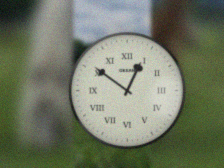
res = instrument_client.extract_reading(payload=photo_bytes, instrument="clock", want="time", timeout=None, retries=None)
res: 12:51
